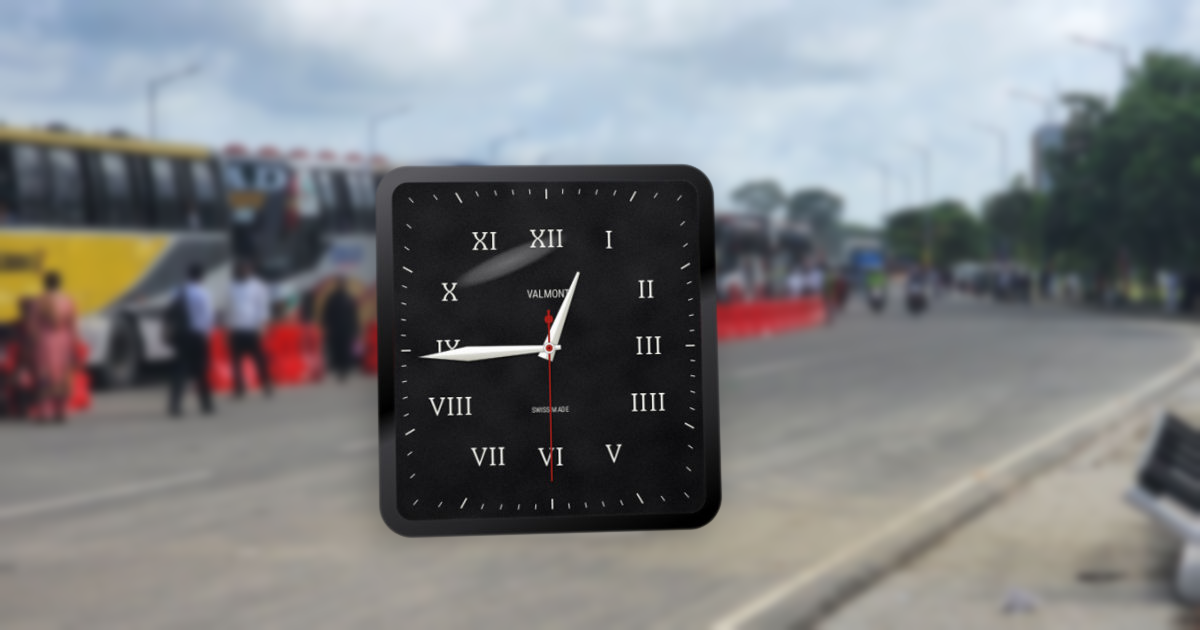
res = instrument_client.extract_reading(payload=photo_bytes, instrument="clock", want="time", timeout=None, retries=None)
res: 12:44:30
